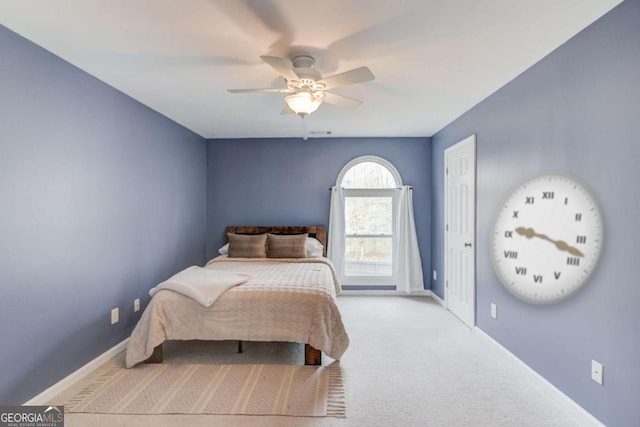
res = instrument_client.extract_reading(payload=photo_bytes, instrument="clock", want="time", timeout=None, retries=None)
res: 9:18
